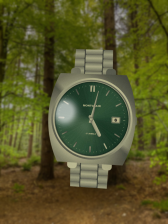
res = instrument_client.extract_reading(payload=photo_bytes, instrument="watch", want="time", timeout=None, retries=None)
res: 5:02
